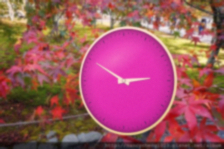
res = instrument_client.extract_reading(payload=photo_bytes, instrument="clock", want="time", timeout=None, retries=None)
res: 2:50
